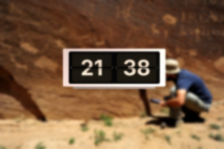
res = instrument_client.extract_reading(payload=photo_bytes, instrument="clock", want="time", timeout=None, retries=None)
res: 21:38
